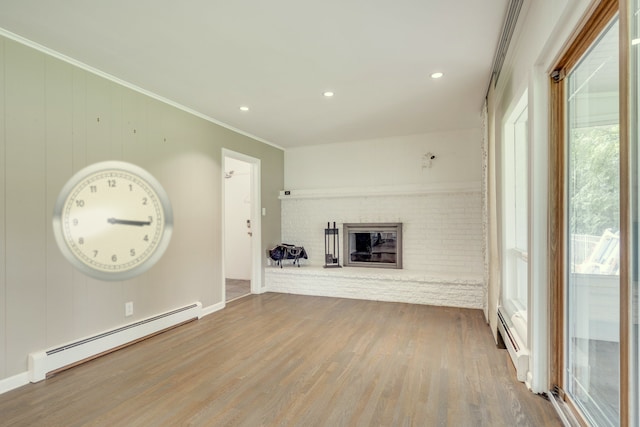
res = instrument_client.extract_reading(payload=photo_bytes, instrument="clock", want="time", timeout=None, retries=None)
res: 3:16
